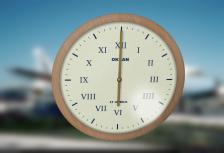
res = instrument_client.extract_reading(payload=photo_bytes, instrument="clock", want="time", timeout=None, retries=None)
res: 6:00
